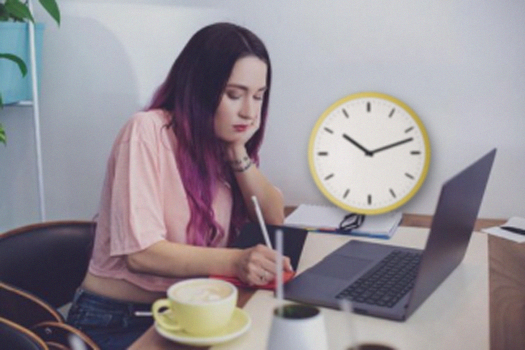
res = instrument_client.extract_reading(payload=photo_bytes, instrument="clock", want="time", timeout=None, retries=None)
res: 10:12
